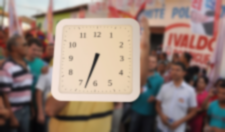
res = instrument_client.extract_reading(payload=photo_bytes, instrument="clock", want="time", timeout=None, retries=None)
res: 6:33
